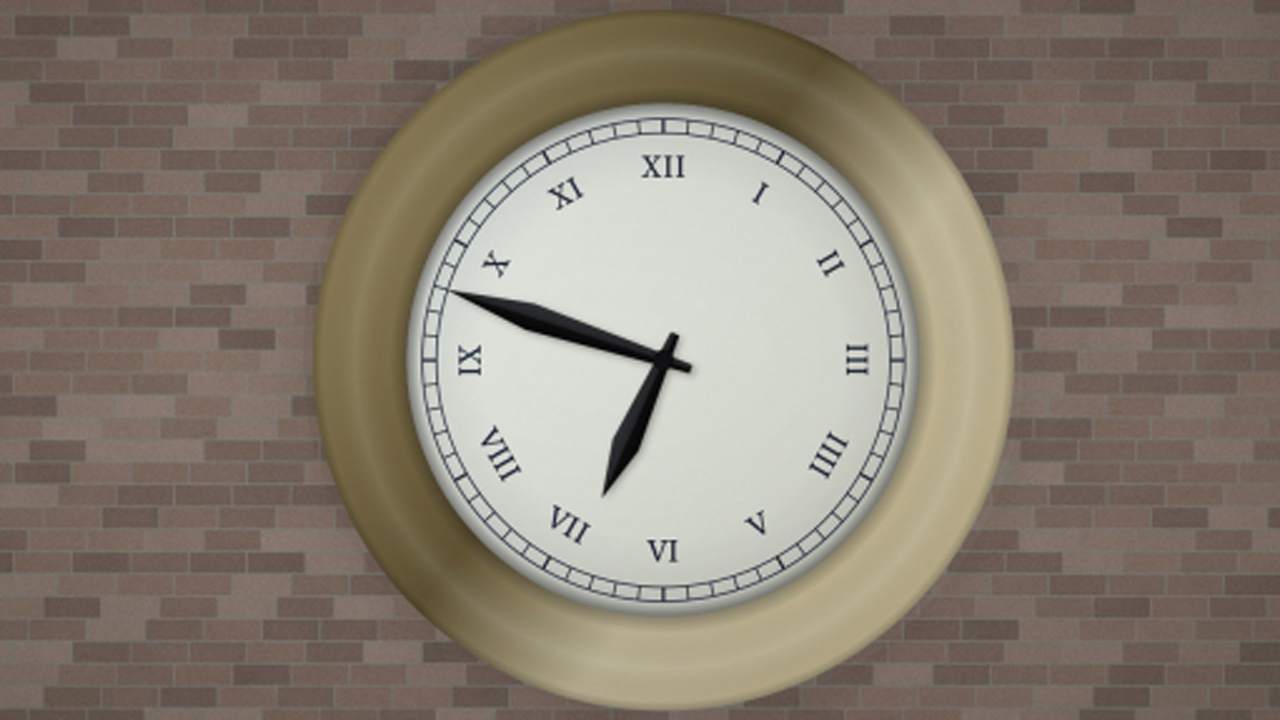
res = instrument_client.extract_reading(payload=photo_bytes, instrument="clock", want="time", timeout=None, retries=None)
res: 6:48
